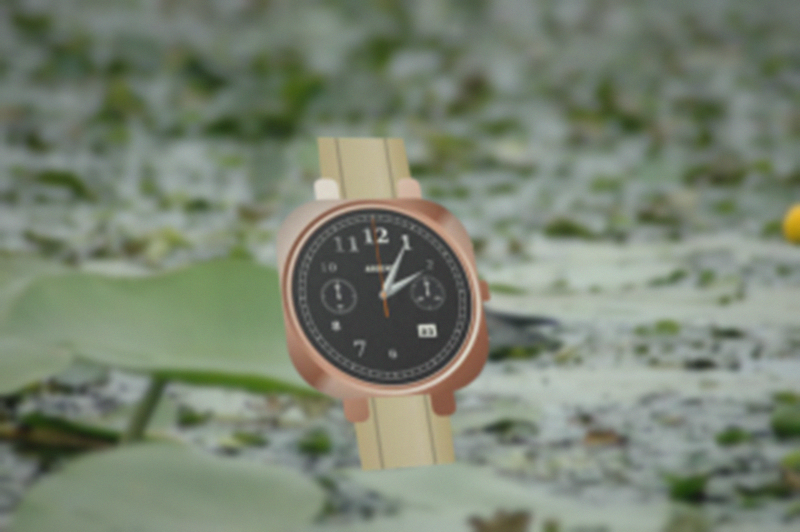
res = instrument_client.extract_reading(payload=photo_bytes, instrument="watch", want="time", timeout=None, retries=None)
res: 2:05
